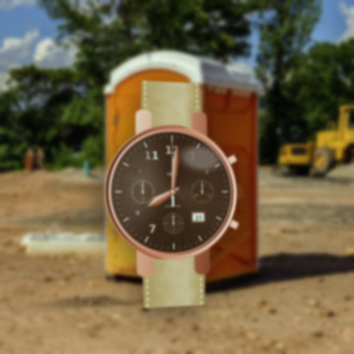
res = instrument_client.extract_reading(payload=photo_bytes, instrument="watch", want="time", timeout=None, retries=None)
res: 8:01
